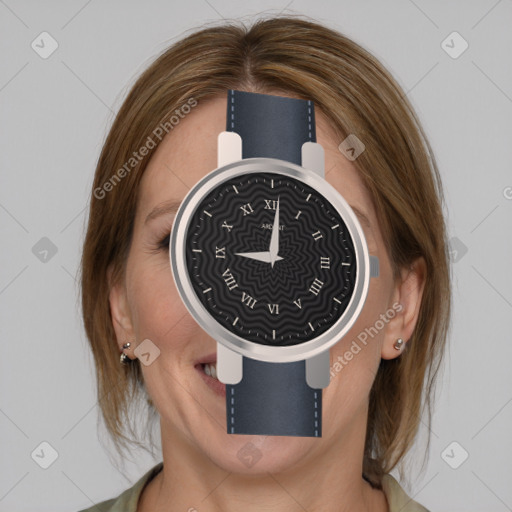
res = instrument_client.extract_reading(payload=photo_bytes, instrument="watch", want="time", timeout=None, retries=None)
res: 9:01
